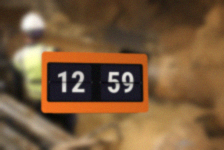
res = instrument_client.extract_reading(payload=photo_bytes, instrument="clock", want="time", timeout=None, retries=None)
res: 12:59
